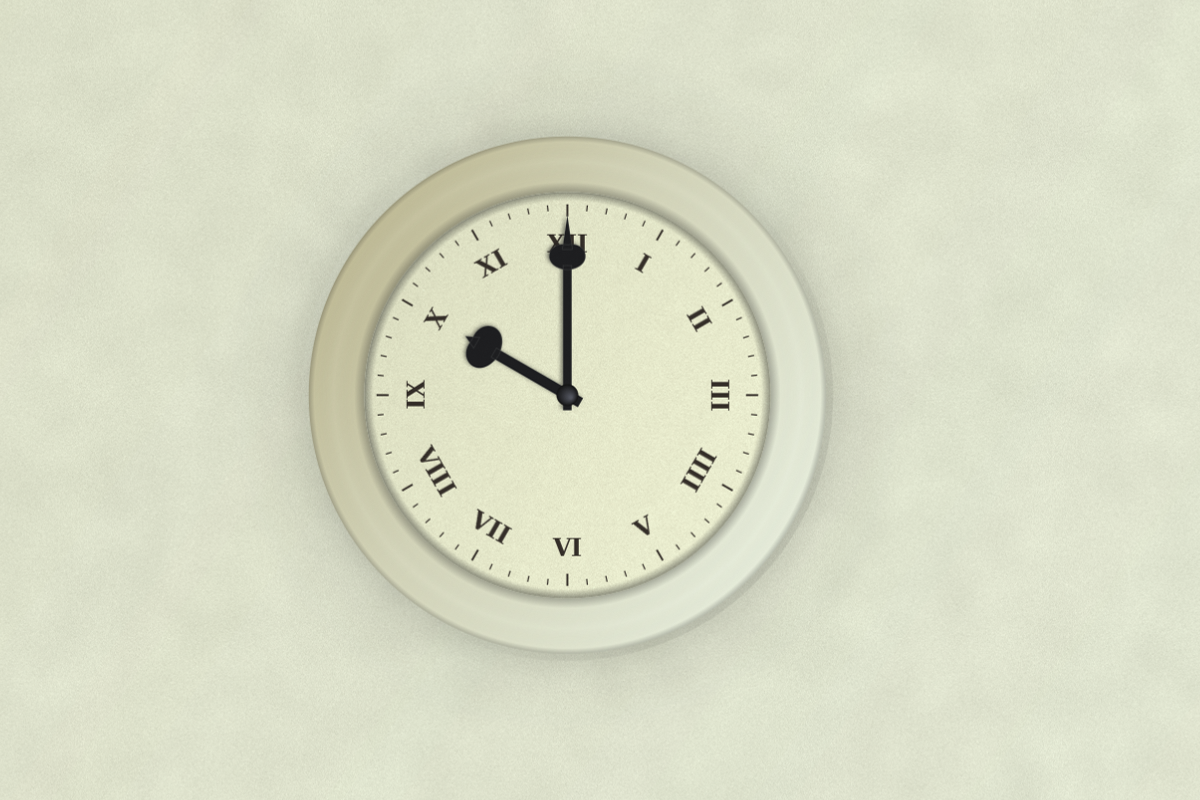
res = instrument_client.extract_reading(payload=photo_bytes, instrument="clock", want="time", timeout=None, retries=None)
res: 10:00
